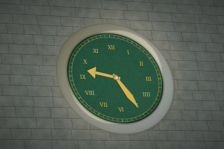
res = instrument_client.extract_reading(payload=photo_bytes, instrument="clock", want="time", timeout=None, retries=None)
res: 9:25
